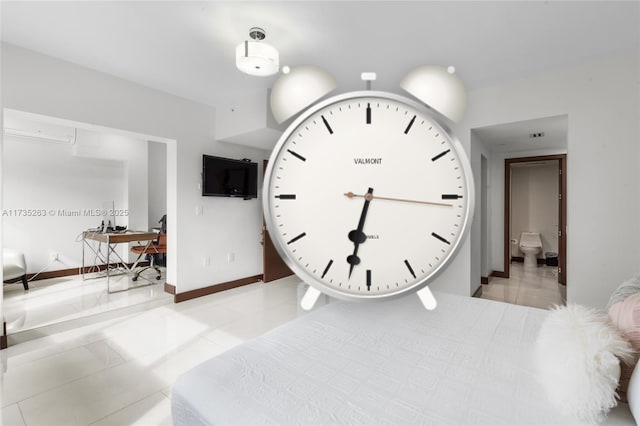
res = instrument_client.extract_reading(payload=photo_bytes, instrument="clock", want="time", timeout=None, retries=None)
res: 6:32:16
